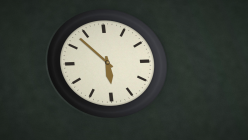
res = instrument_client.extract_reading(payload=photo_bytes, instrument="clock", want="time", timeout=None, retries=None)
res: 5:53
